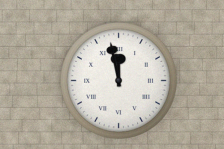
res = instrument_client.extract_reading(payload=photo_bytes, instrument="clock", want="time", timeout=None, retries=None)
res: 11:58
